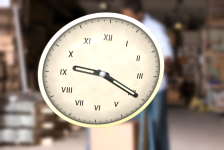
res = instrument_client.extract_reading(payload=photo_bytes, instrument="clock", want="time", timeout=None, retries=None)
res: 9:20
